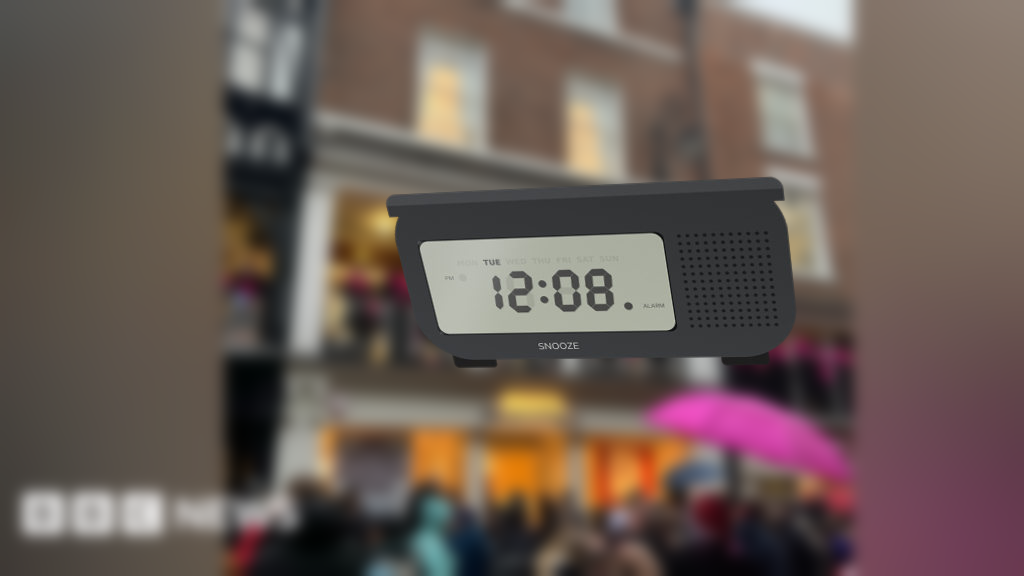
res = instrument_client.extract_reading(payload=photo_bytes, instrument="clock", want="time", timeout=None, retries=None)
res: 12:08
